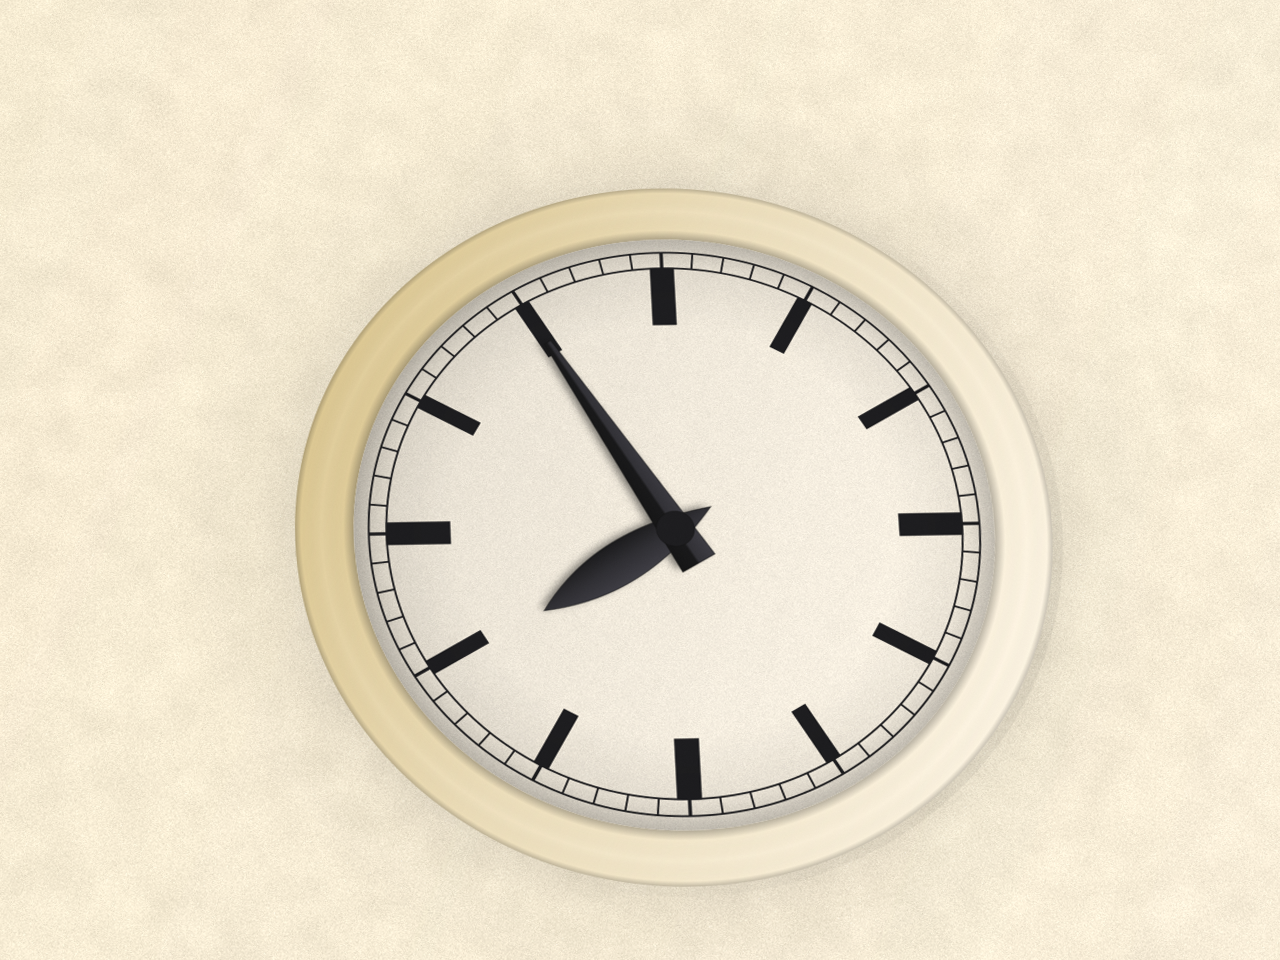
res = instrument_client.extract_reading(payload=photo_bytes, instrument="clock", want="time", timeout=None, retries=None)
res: 7:55
